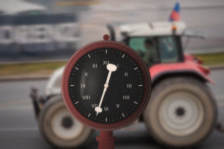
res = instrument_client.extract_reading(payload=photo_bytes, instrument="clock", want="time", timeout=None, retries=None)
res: 12:33
